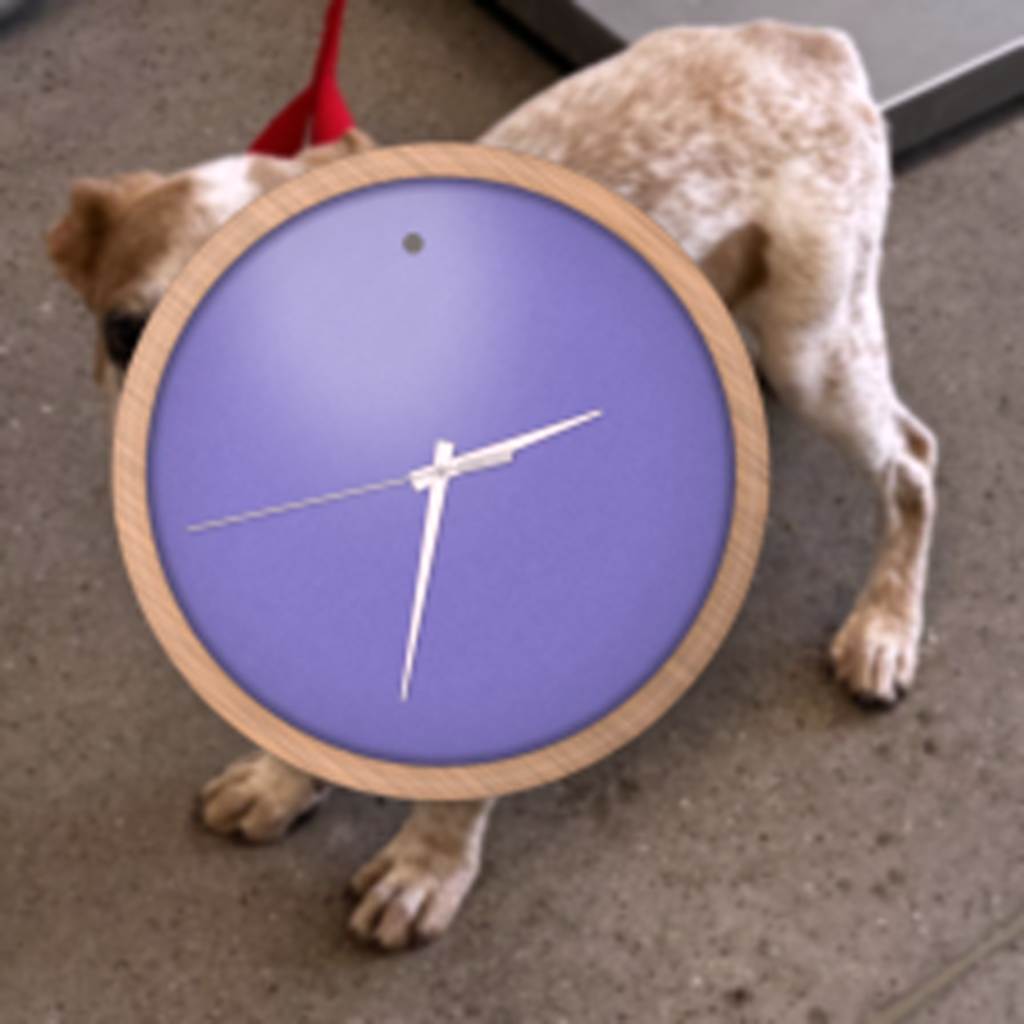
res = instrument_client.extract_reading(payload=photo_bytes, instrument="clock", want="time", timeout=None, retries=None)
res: 2:32:44
